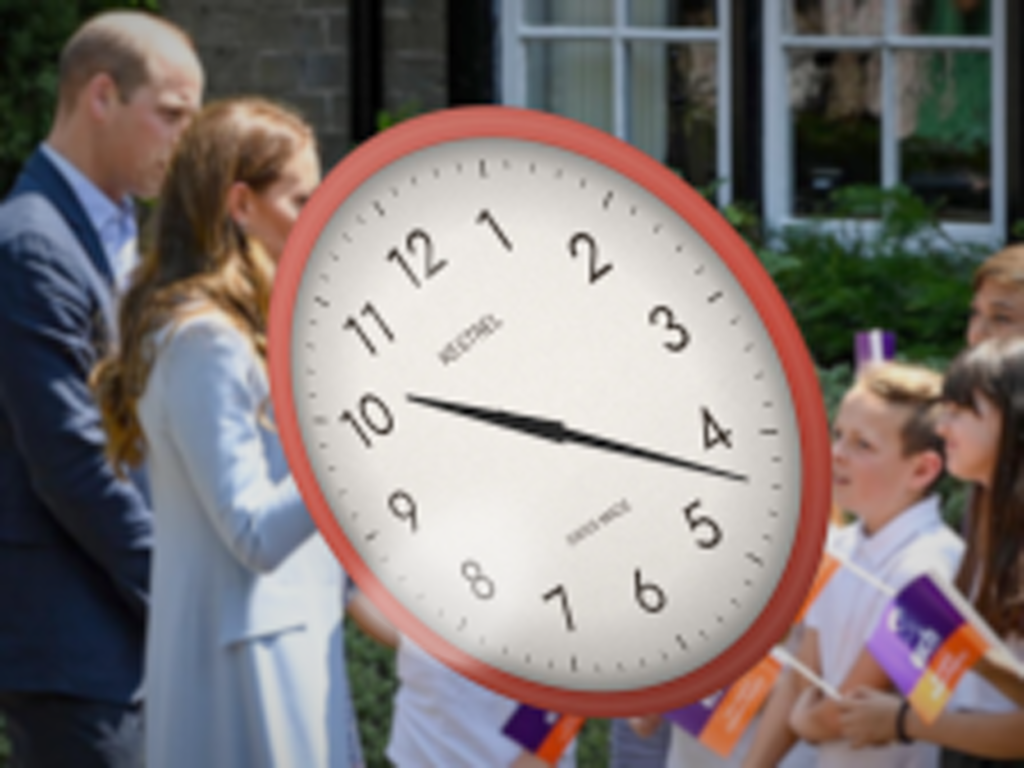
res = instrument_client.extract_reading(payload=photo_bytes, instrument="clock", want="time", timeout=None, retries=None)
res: 10:22
